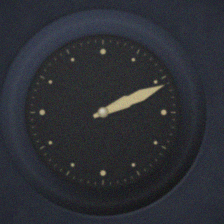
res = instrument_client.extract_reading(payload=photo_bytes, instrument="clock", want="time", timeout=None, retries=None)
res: 2:11
